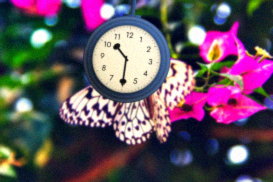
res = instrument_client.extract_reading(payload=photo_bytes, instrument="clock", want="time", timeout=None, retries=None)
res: 10:30
